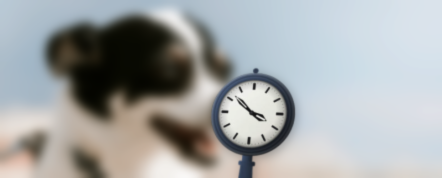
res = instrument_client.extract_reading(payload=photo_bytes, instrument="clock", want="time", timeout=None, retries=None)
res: 3:52
